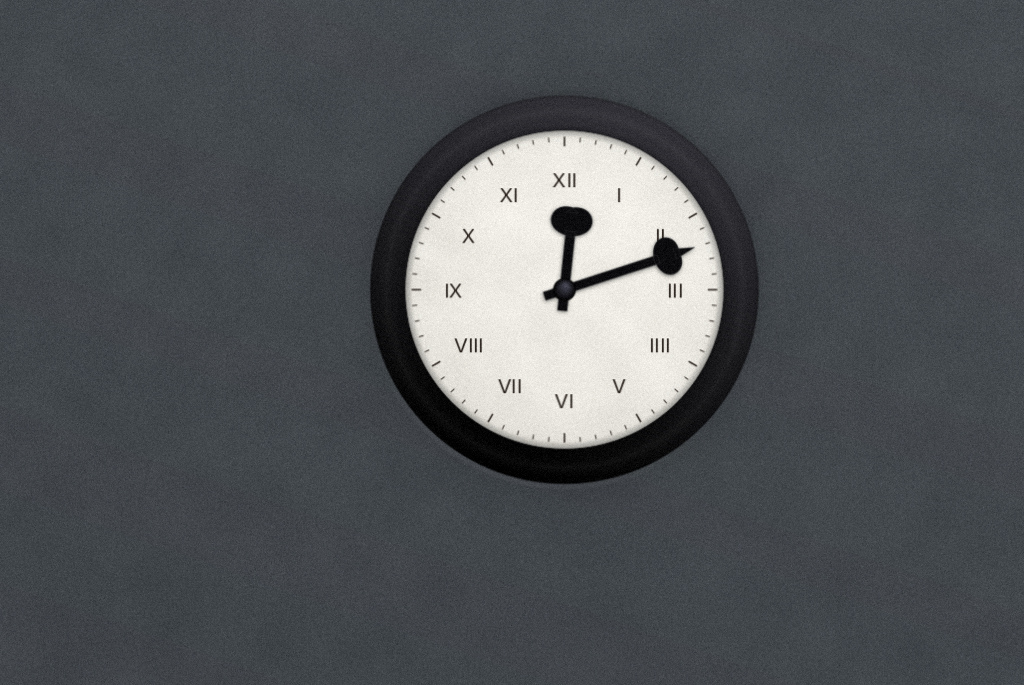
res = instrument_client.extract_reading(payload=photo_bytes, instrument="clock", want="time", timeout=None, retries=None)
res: 12:12
